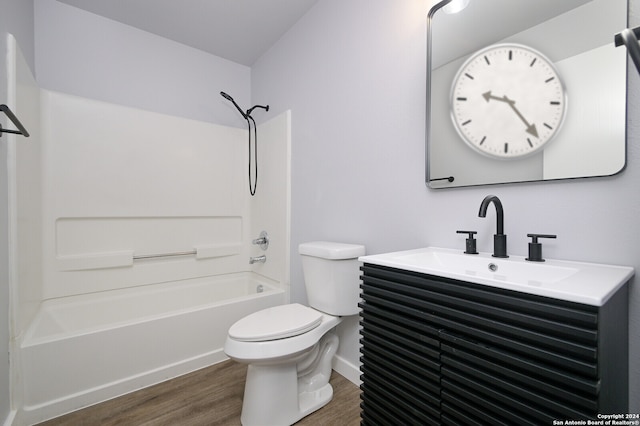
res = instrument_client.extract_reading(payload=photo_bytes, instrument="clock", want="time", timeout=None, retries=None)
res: 9:23
